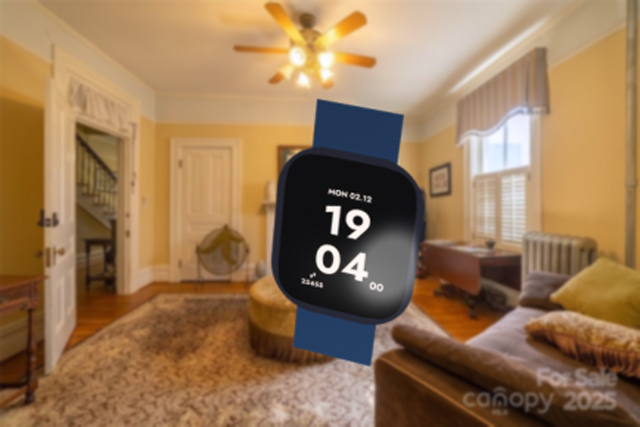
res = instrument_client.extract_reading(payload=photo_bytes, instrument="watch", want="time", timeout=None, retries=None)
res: 19:04:00
